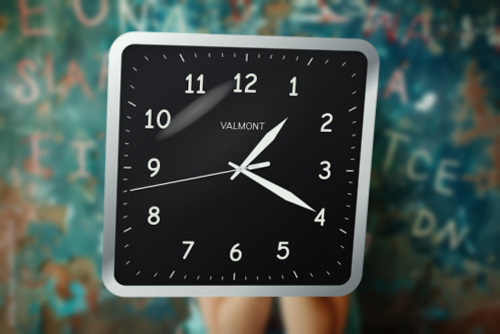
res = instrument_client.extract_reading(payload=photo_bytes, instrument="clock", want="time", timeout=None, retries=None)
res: 1:19:43
